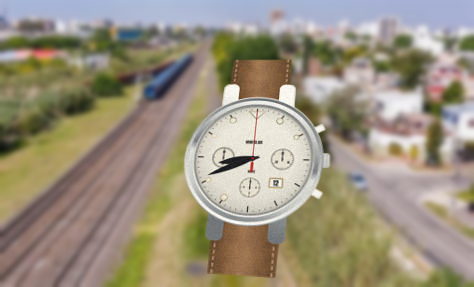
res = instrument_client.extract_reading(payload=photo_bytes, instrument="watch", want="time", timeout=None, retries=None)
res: 8:41
